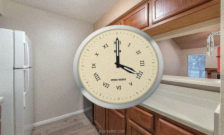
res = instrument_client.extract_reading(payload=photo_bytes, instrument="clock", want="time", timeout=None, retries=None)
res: 4:00
